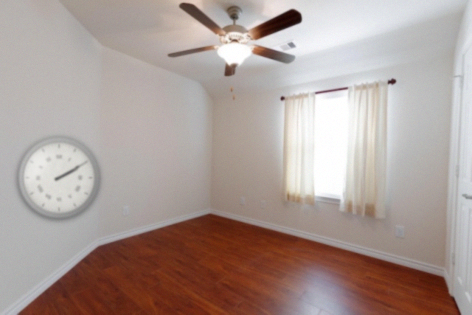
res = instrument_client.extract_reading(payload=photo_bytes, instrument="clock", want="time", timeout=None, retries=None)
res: 2:10
